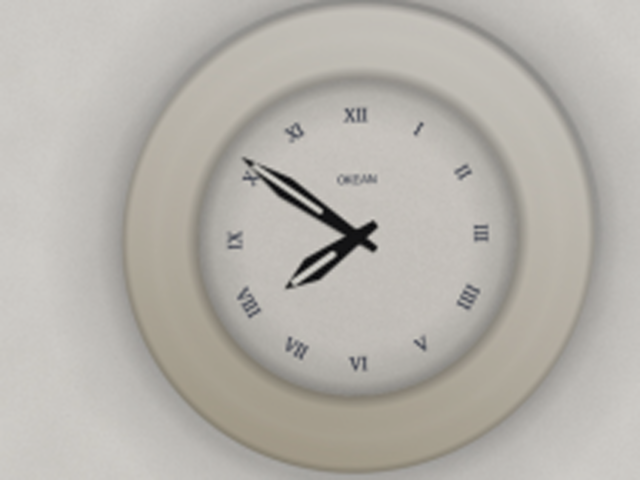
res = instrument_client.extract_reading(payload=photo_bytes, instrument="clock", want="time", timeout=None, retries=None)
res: 7:51
